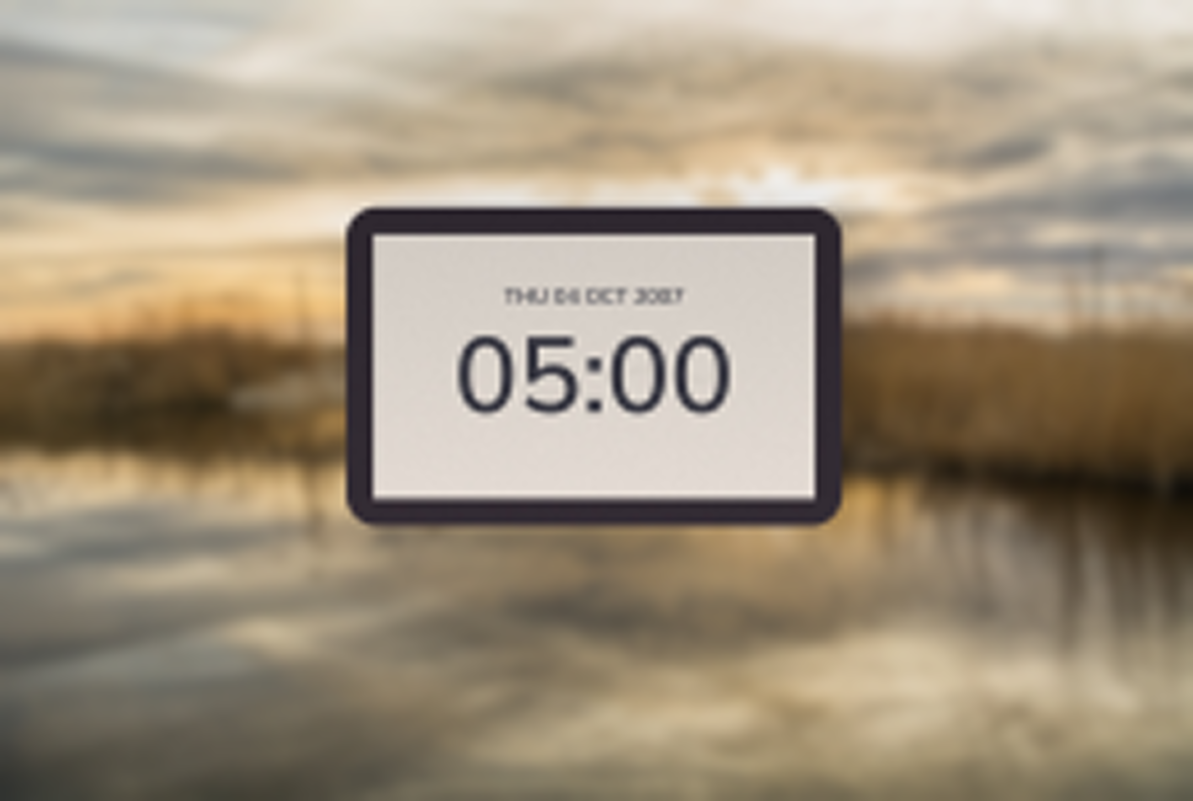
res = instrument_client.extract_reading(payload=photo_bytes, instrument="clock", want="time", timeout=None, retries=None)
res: 5:00
